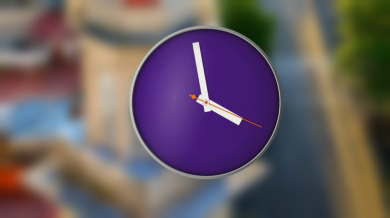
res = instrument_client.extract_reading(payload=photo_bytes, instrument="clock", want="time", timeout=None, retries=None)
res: 3:58:19
